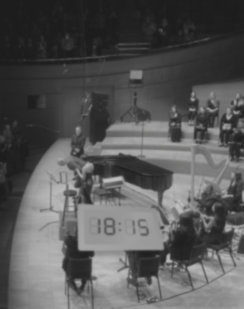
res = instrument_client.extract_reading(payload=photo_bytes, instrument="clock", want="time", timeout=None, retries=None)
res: 18:15
